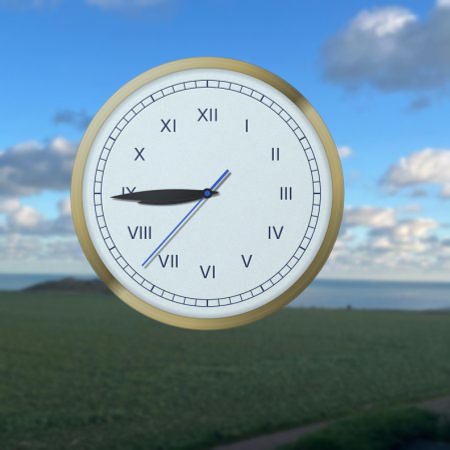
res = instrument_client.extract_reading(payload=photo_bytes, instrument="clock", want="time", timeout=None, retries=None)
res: 8:44:37
